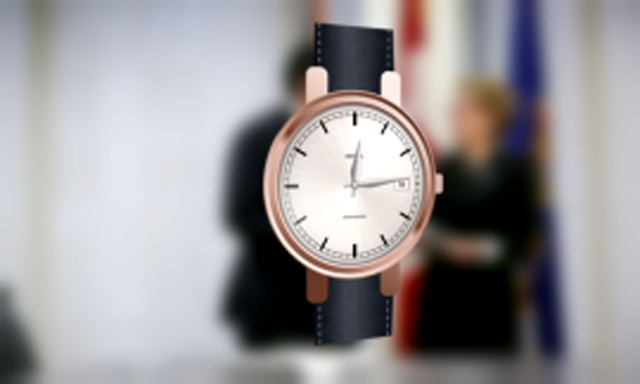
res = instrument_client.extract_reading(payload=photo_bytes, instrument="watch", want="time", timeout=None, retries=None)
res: 12:14
